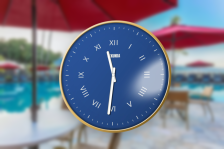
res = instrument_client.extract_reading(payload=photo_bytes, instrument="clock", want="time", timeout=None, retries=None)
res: 11:31
